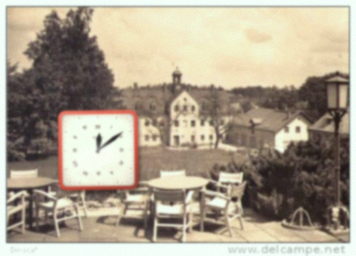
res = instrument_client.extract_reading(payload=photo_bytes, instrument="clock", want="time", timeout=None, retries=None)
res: 12:09
